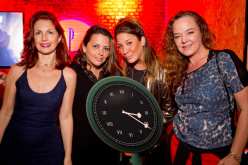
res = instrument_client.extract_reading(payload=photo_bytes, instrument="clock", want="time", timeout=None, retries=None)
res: 3:21
